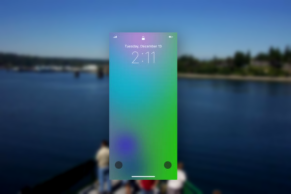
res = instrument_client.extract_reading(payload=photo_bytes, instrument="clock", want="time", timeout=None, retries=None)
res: 2:11
